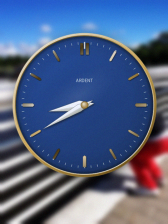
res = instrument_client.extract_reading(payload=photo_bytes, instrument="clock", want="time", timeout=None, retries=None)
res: 8:40
